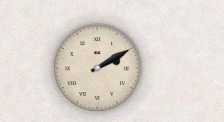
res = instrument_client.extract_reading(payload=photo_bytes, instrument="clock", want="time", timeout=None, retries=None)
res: 2:10
